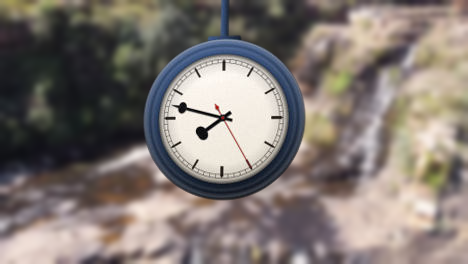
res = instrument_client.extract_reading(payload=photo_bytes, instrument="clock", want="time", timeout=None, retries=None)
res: 7:47:25
